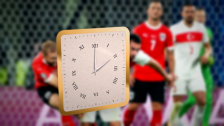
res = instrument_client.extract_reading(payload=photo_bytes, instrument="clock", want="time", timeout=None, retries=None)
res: 2:00
